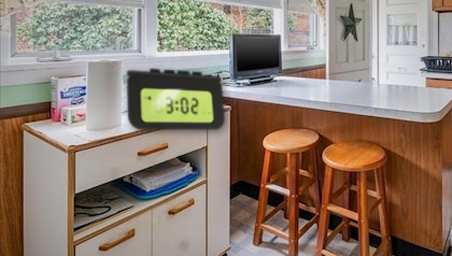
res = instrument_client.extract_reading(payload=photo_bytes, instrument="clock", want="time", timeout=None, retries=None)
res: 3:02
